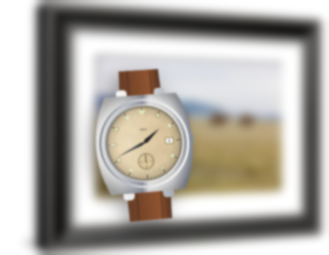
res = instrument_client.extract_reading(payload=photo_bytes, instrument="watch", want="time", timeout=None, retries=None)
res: 1:41
